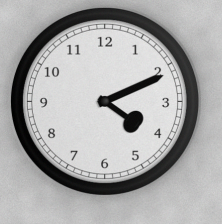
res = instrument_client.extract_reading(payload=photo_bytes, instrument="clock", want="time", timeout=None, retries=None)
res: 4:11
